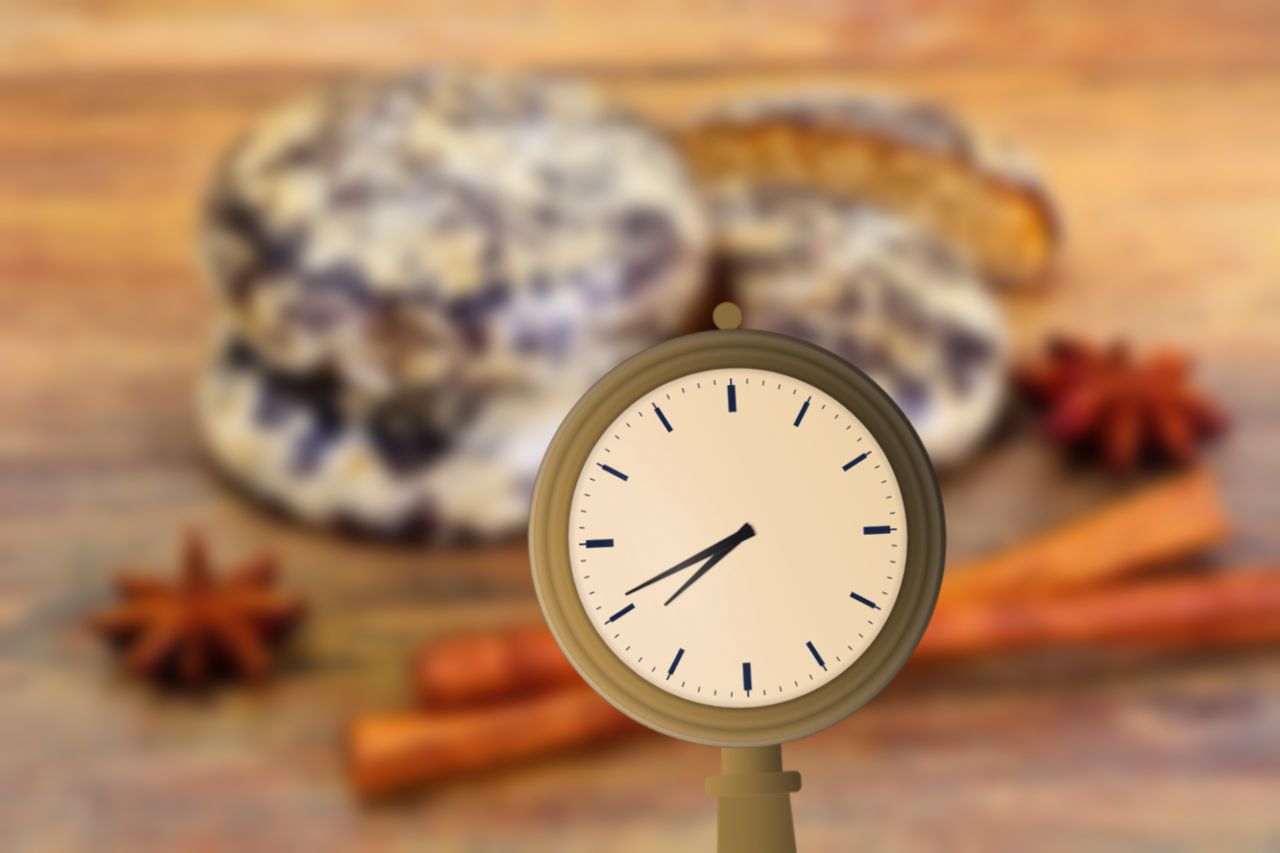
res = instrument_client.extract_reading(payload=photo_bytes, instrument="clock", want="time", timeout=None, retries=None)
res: 7:41
